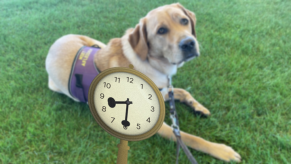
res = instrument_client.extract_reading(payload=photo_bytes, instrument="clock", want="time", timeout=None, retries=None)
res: 8:30
